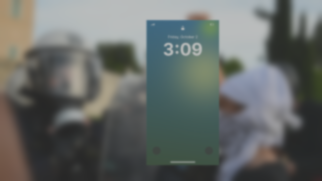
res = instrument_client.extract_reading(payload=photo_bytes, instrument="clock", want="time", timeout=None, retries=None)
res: 3:09
